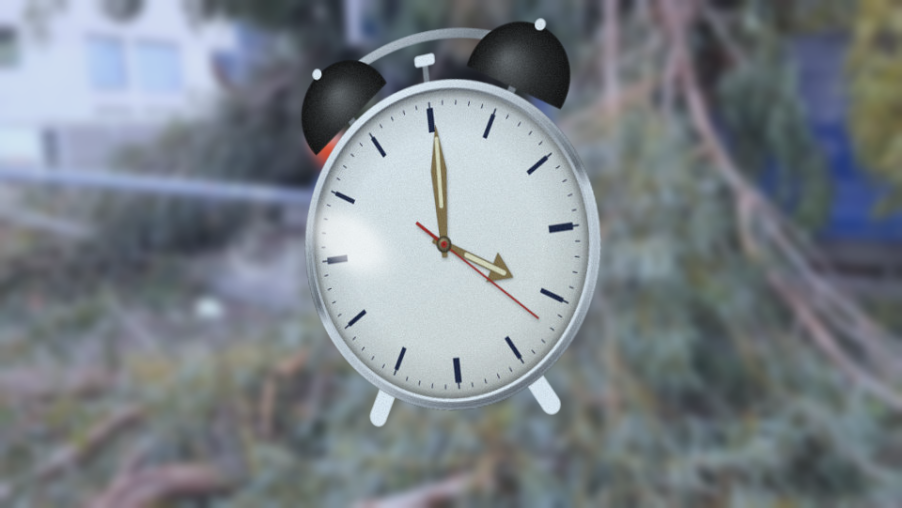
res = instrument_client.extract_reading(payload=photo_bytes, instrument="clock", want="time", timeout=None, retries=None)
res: 4:00:22
